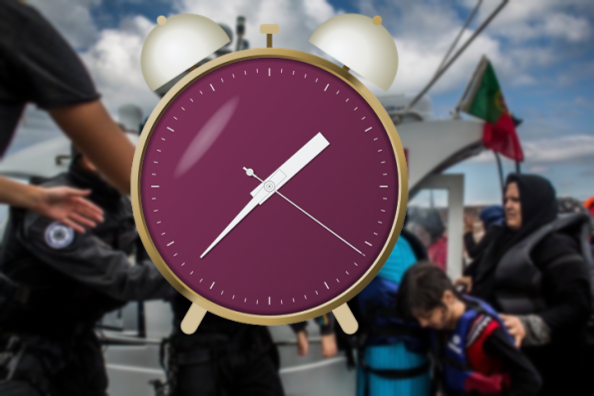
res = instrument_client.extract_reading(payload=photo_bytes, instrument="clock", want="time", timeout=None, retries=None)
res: 1:37:21
